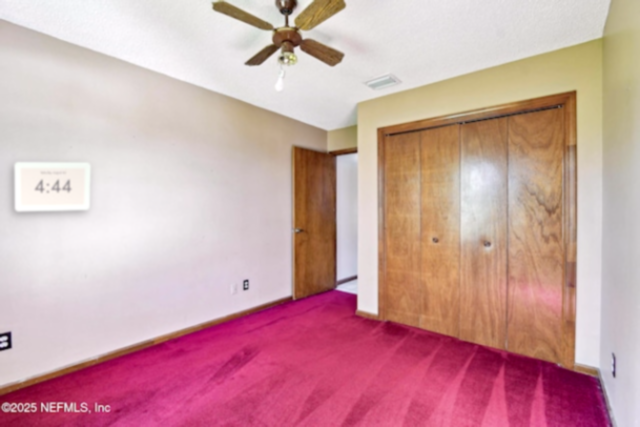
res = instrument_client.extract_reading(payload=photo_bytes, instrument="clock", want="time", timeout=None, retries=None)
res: 4:44
